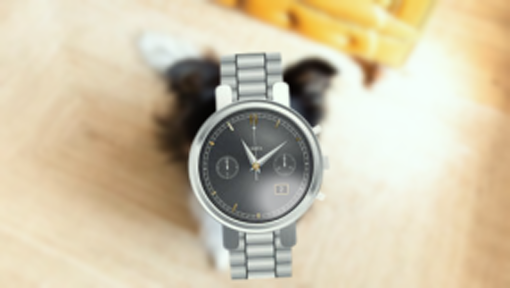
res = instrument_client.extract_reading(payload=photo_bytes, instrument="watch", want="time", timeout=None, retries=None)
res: 11:09
